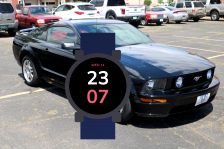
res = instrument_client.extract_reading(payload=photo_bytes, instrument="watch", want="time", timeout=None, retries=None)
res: 23:07
